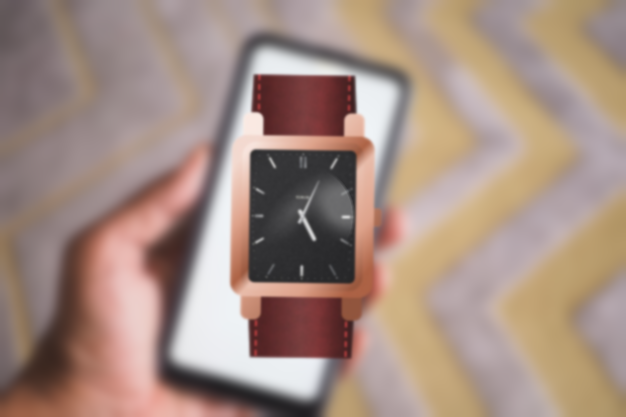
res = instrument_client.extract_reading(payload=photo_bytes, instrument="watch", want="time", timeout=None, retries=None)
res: 5:04
